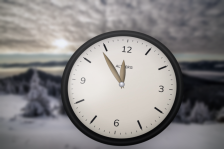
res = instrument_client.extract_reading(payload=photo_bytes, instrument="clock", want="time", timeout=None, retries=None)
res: 11:54
